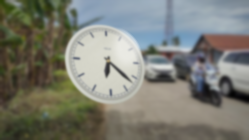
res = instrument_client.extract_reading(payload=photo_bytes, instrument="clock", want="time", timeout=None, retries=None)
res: 6:22
